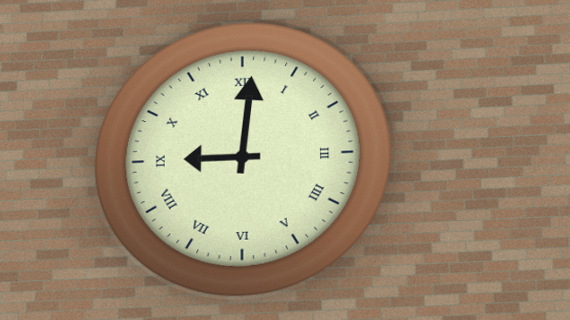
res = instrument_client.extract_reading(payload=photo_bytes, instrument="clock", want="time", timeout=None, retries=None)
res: 9:01
